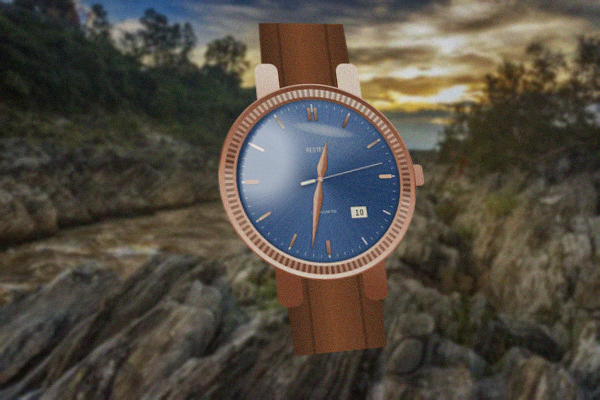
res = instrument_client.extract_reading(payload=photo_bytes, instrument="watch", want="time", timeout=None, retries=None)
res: 12:32:13
